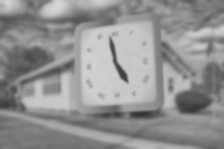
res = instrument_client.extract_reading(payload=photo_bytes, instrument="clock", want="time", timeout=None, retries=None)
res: 4:58
